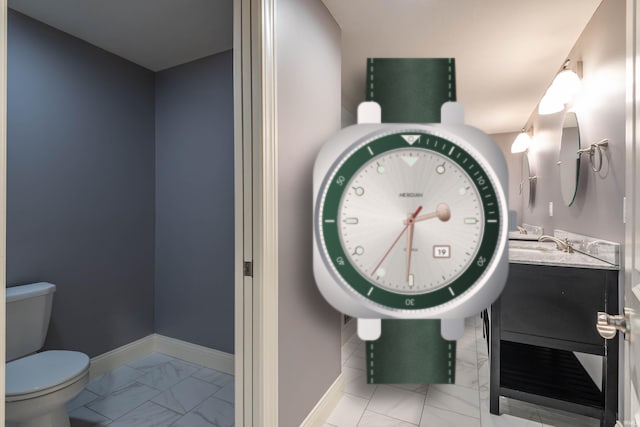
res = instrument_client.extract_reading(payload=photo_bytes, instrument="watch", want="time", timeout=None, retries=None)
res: 2:30:36
